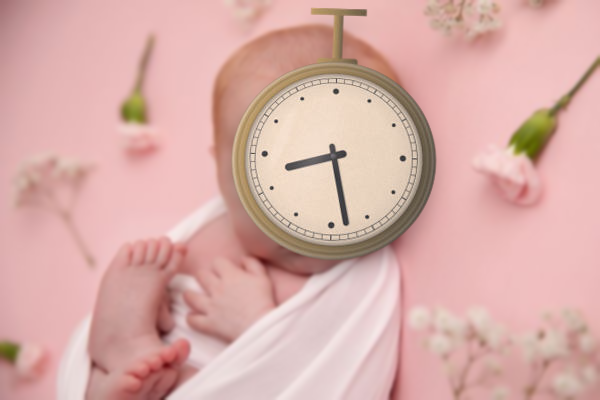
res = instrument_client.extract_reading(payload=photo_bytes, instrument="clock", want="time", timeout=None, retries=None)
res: 8:28
